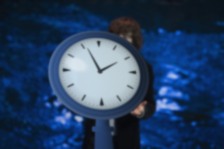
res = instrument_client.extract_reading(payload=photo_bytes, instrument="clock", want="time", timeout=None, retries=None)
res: 1:56
